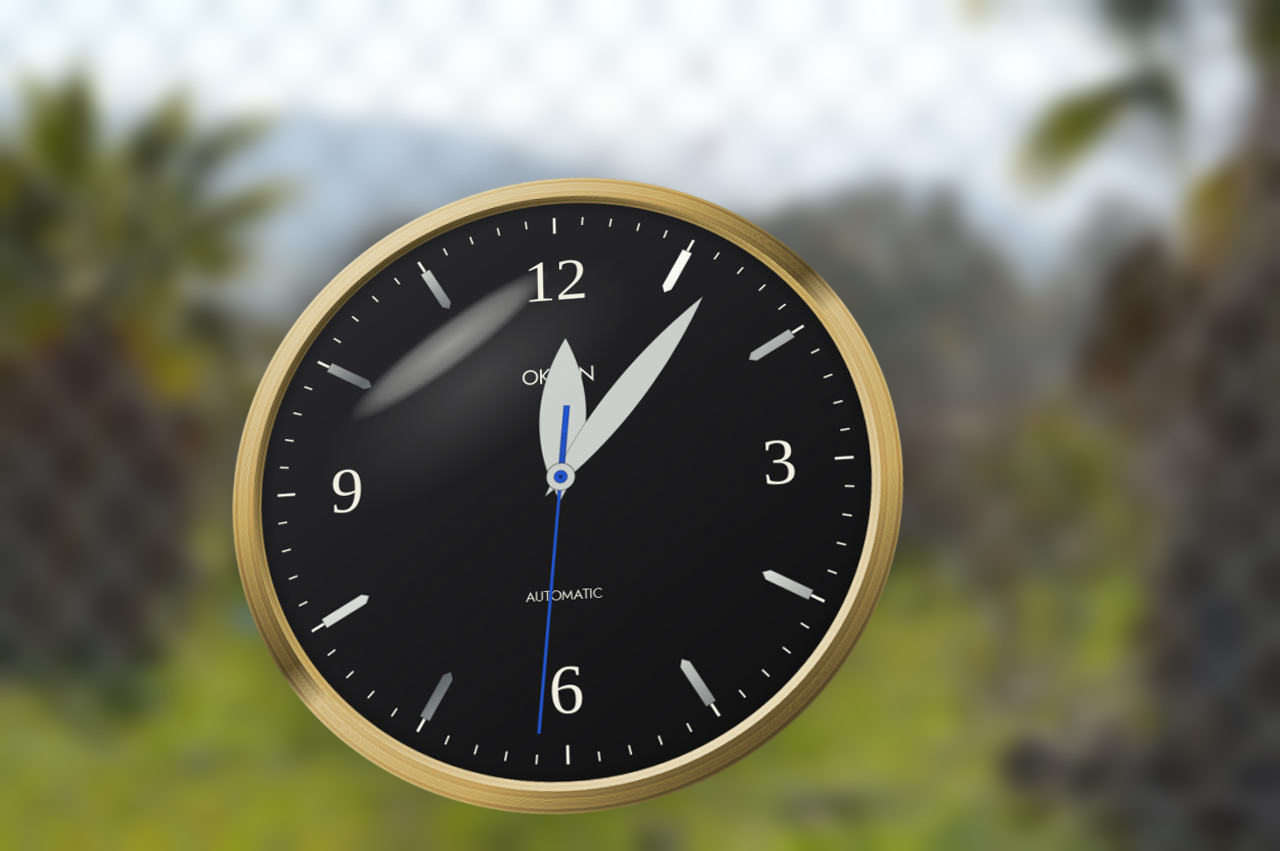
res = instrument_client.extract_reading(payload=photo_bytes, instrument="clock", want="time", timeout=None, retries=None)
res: 12:06:31
